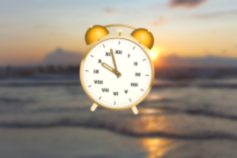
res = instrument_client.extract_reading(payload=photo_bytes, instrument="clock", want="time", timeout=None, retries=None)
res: 9:57
